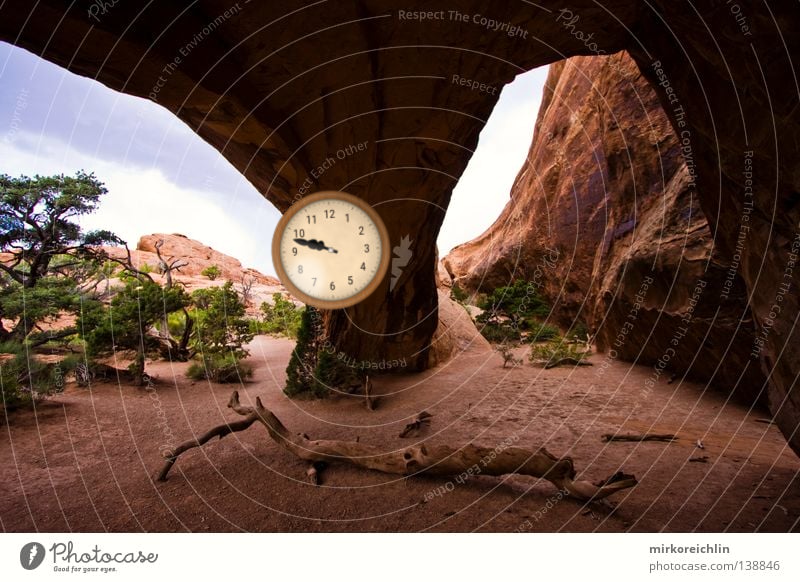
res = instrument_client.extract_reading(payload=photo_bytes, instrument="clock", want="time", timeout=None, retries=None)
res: 9:48
